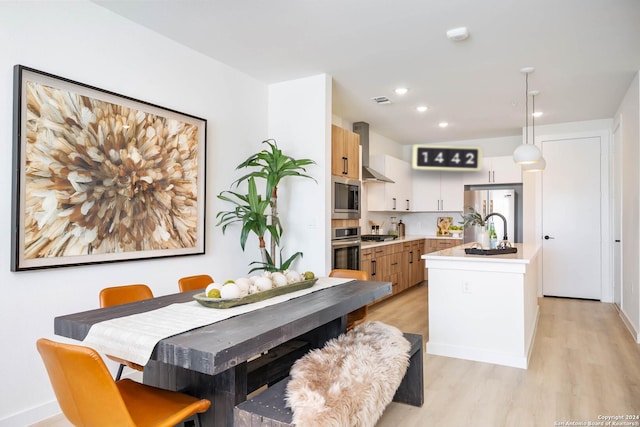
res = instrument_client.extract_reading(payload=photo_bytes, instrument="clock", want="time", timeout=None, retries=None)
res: 14:42
